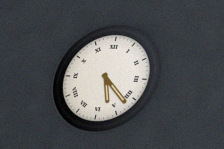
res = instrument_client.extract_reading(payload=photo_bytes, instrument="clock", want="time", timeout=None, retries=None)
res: 5:22
